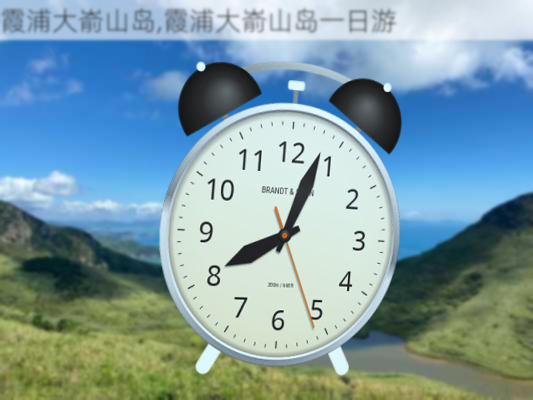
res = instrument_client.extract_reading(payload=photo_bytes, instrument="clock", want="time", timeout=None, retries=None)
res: 8:03:26
